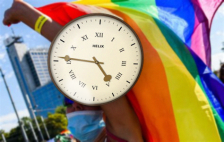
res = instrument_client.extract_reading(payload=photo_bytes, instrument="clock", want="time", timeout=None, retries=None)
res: 4:46
